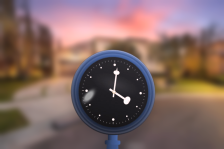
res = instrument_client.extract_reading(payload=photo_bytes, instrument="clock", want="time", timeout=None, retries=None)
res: 4:01
